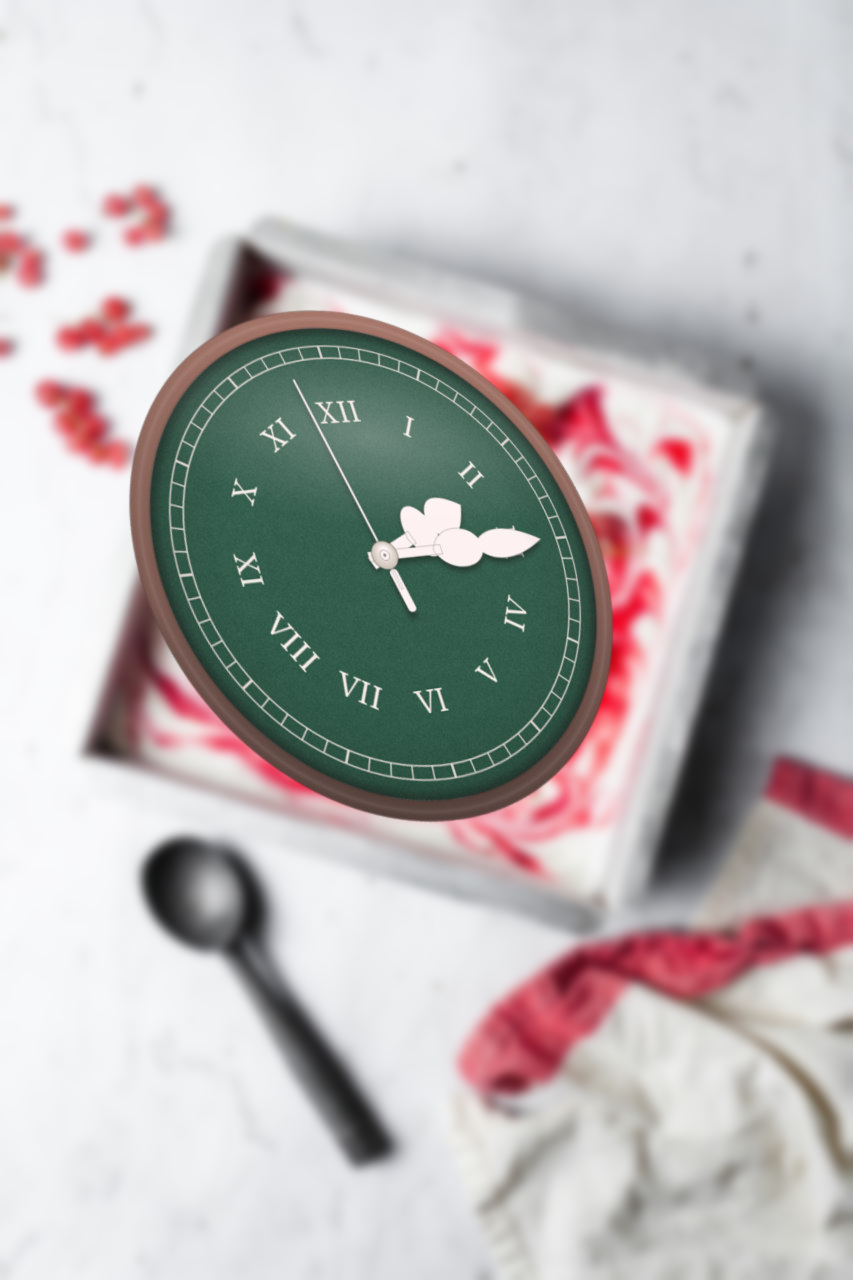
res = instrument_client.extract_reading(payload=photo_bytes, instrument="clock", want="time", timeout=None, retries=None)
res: 2:14:58
